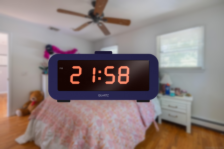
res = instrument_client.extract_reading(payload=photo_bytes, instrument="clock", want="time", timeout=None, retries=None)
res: 21:58
